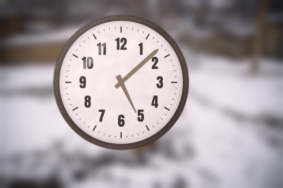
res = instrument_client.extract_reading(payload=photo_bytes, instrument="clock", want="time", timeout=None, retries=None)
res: 5:08
